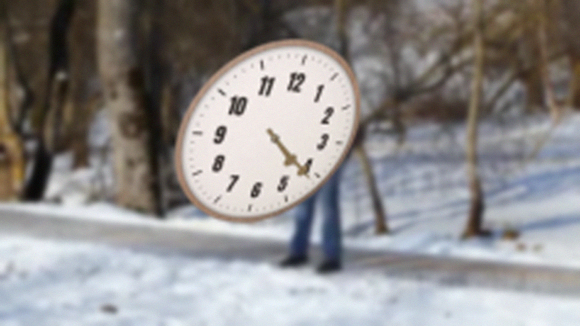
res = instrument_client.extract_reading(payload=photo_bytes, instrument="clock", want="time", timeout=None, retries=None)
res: 4:21
